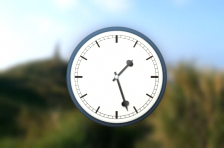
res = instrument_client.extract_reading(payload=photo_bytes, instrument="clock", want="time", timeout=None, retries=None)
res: 1:27
